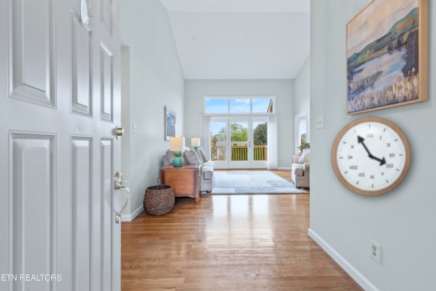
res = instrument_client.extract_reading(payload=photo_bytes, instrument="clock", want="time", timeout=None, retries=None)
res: 3:55
